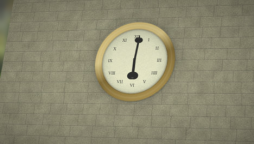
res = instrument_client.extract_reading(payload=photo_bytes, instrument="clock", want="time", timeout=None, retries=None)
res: 6:01
